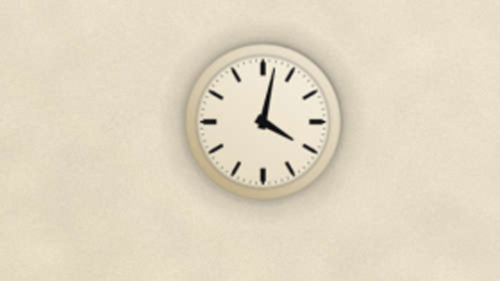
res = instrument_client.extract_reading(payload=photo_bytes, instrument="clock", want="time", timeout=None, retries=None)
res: 4:02
